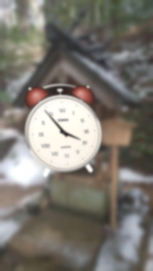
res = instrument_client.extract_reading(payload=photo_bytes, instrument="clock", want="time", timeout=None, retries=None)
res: 3:54
